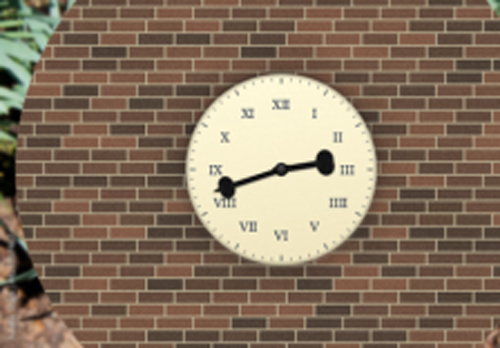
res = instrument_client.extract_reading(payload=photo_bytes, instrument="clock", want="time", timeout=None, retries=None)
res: 2:42
